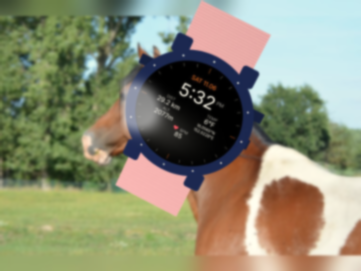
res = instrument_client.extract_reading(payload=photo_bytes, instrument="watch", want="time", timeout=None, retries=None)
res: 5:32
